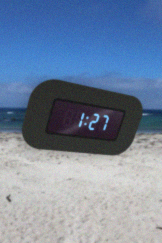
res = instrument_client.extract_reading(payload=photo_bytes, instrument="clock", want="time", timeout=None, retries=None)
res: 1:27
